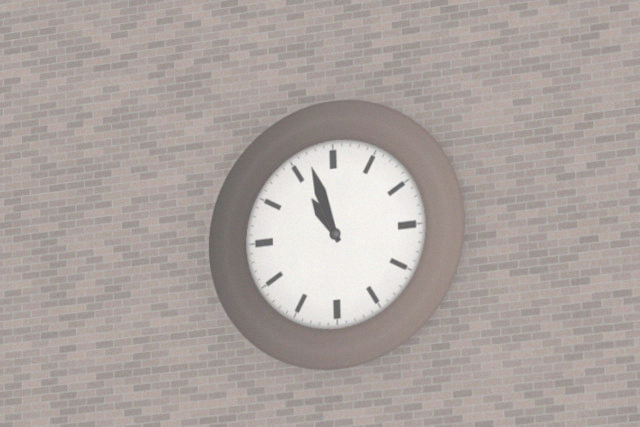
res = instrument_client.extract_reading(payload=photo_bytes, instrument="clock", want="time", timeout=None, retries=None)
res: 10:57
